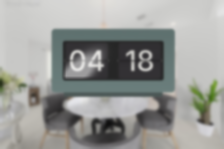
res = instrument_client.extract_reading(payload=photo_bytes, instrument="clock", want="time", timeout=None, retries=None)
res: 4:18
